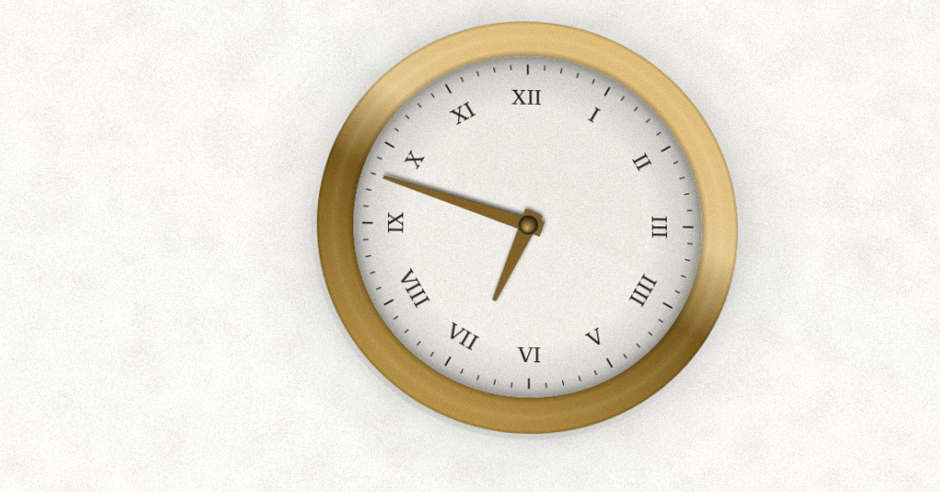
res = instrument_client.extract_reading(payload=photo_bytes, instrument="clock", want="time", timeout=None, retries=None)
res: 6:48
